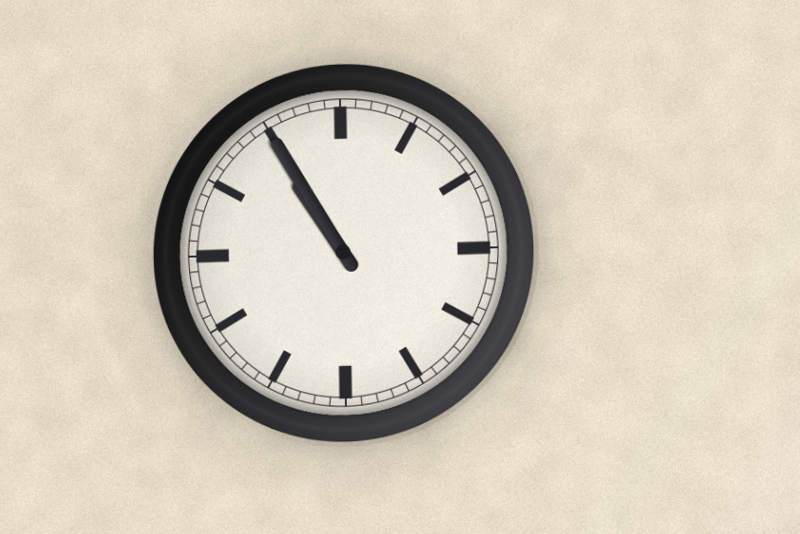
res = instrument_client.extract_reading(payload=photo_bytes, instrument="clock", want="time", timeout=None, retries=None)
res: 10:55
